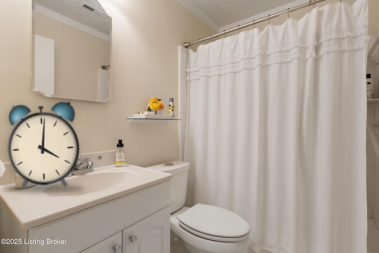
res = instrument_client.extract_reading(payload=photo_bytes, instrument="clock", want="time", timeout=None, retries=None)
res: 4:01
